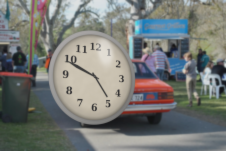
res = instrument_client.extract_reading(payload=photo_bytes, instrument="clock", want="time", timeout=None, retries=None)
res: 4:49
